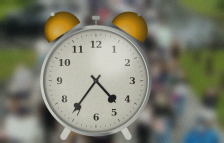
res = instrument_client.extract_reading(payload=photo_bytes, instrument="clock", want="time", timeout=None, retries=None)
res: 4:36
